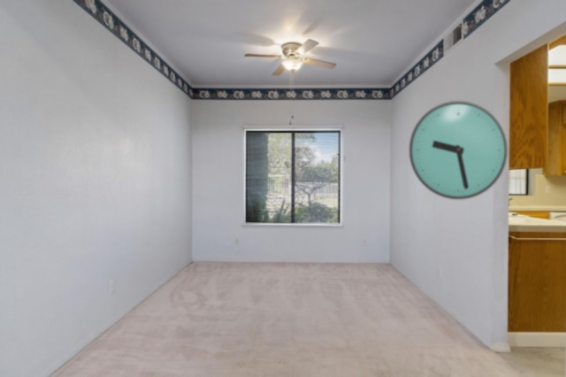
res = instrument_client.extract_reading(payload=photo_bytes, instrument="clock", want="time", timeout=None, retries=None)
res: 9:28
